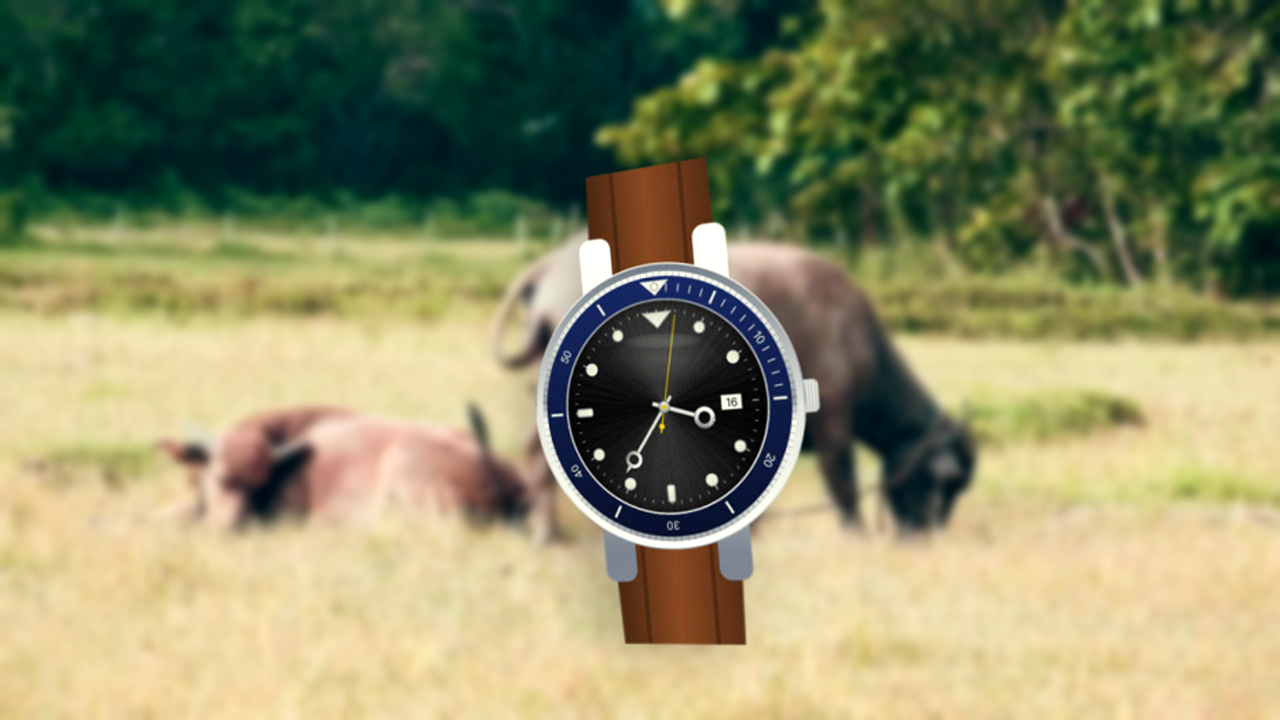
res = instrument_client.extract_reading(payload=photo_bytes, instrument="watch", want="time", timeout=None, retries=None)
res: 3:36:02
